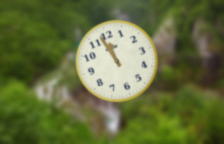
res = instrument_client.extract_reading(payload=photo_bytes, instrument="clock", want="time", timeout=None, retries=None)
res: 11:58
